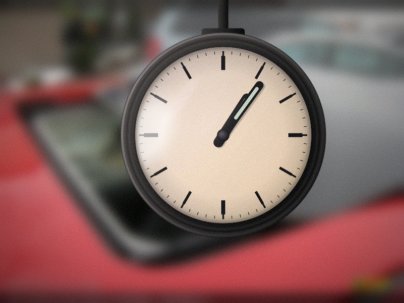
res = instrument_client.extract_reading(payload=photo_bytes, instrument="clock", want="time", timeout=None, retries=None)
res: 1:06
